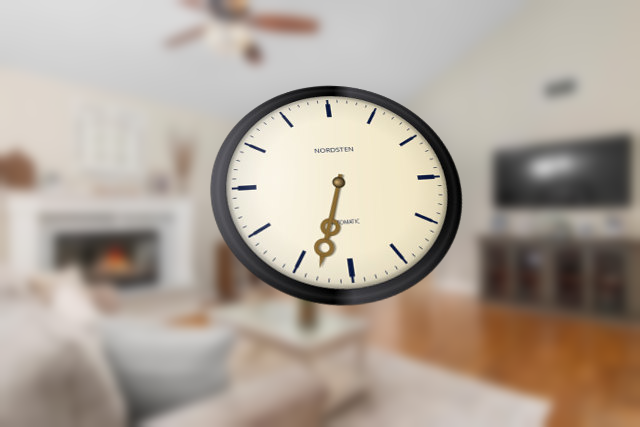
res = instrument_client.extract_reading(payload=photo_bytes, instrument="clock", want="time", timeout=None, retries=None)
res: 6:33
